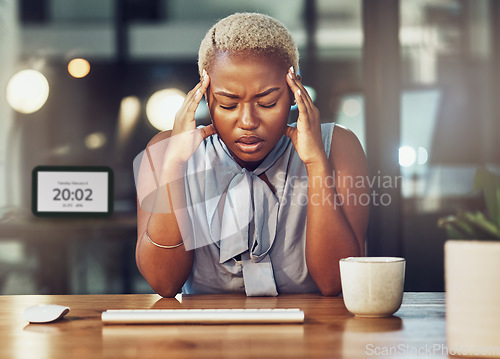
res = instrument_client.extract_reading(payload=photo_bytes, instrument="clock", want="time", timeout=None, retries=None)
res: 20:02
